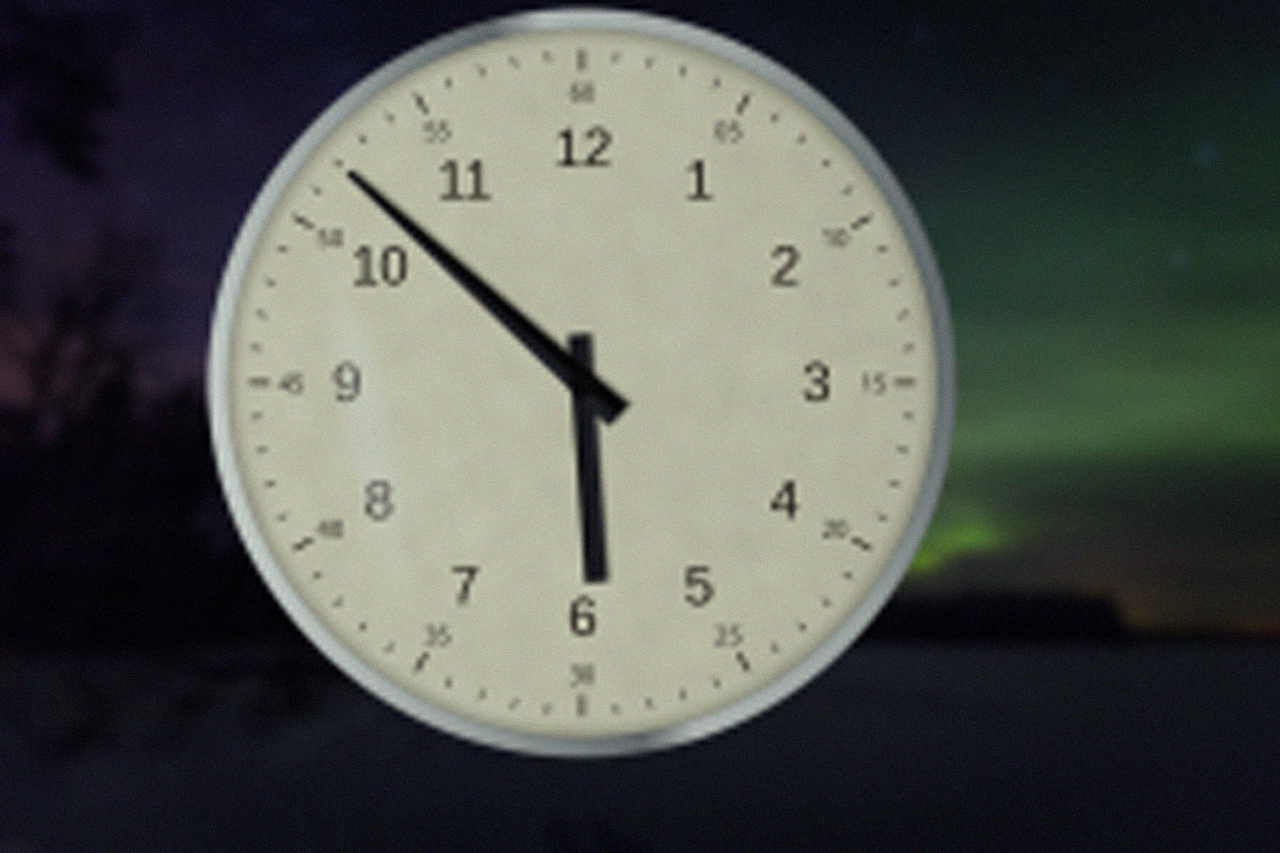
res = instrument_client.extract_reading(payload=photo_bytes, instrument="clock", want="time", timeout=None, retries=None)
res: 5:52
